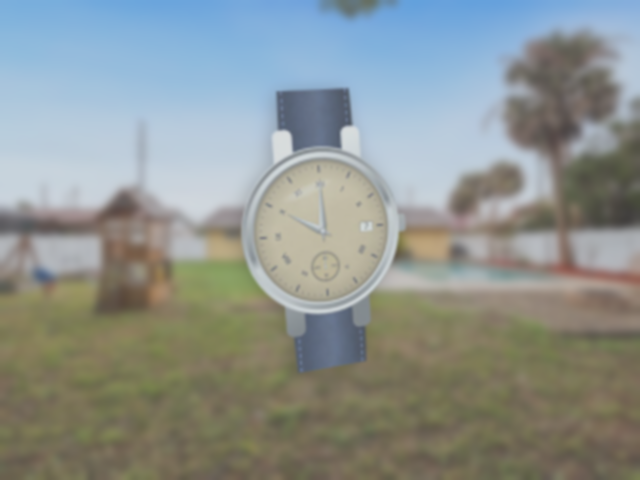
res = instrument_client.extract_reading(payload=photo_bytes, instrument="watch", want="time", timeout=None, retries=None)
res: 10:00
